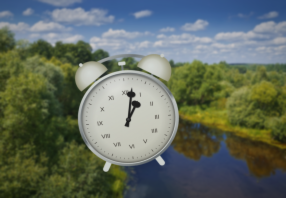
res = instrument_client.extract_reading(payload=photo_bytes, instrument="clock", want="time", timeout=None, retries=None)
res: 1:02
